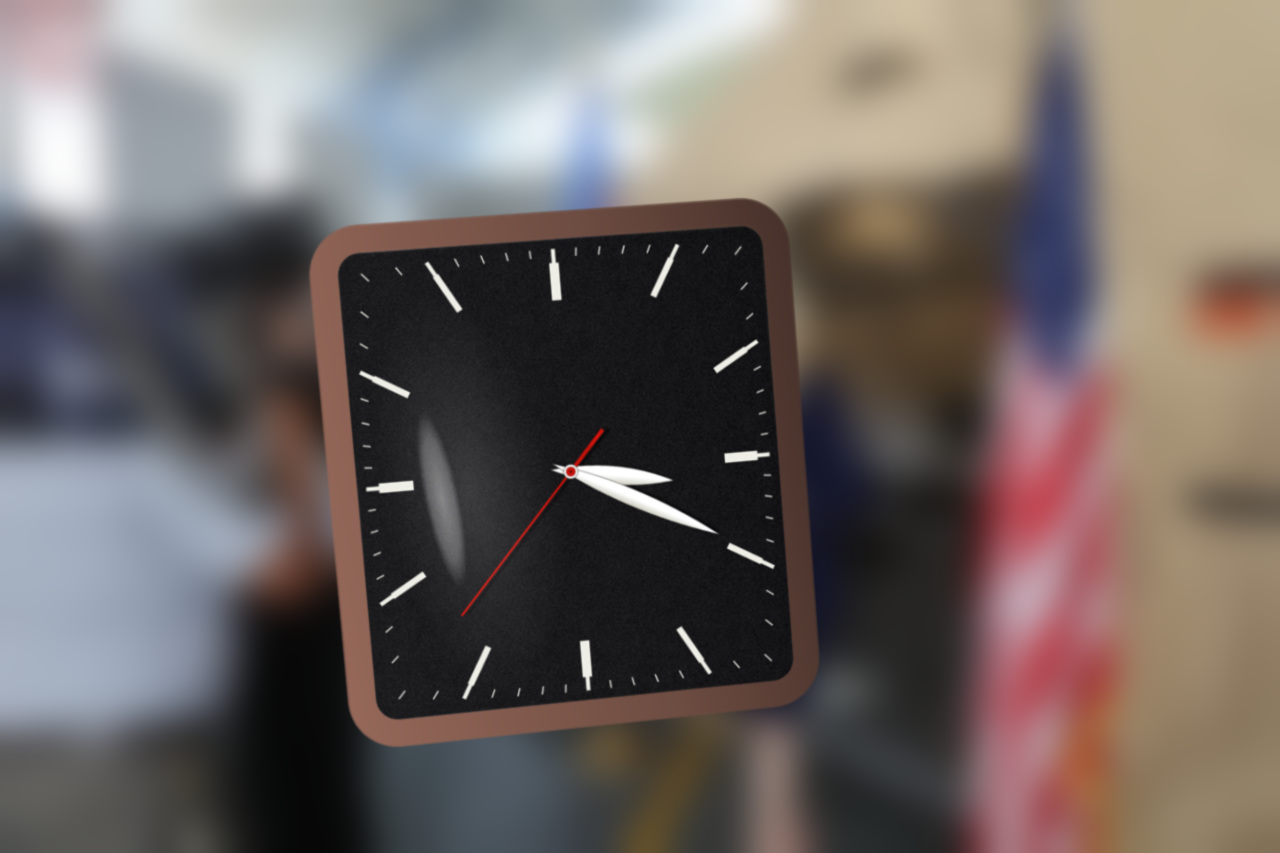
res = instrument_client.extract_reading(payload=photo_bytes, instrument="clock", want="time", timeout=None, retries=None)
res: 3:19:37
